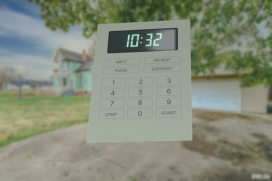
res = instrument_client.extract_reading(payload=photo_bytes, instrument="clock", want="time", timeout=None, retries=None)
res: 10:32
